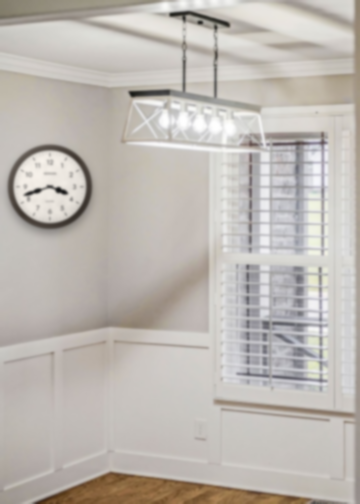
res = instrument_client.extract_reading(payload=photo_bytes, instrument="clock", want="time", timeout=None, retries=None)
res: 3:42
